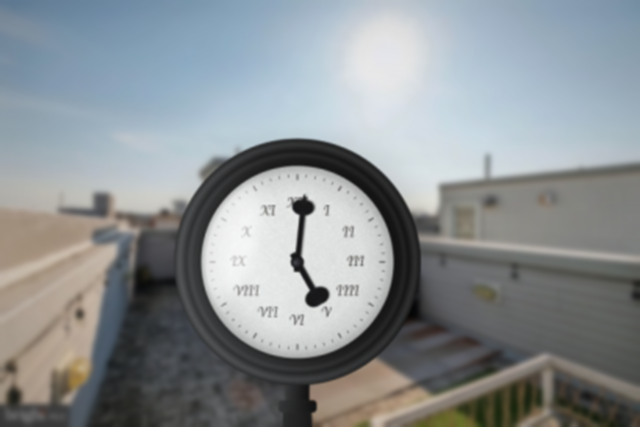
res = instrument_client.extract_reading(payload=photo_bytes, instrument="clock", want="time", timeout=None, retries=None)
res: 5:01
